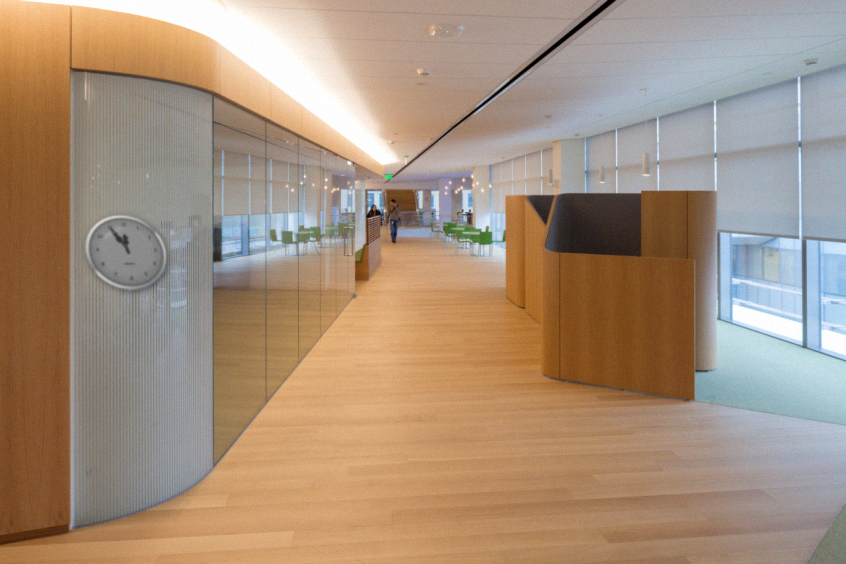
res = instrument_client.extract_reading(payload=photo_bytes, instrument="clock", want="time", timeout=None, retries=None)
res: 11:55
